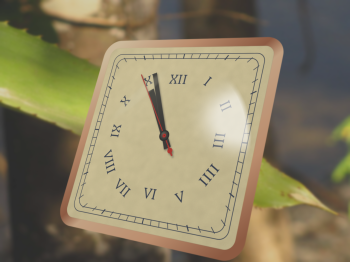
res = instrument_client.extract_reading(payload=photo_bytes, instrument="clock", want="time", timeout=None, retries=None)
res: 10:55:54
